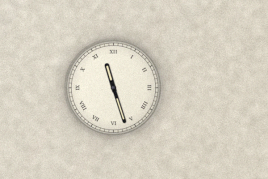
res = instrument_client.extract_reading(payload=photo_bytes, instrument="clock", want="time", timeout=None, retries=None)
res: 11:27
